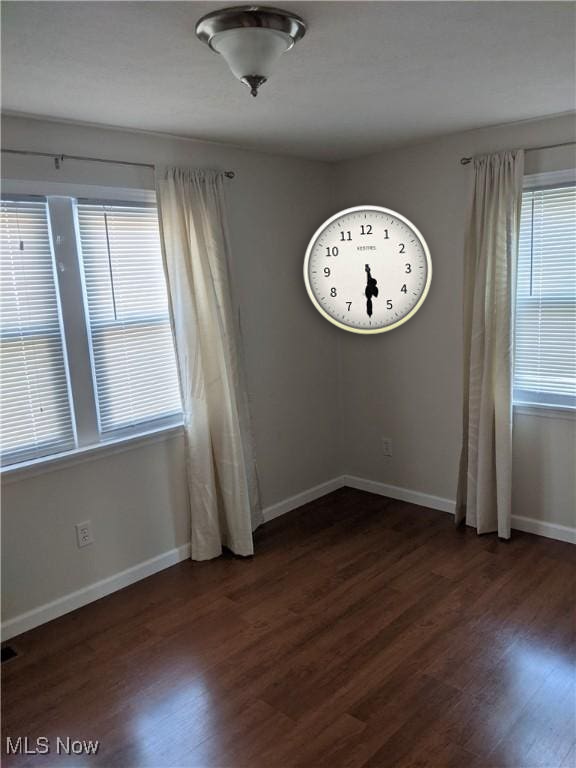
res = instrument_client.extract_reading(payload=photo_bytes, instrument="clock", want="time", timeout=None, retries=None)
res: 5:30
